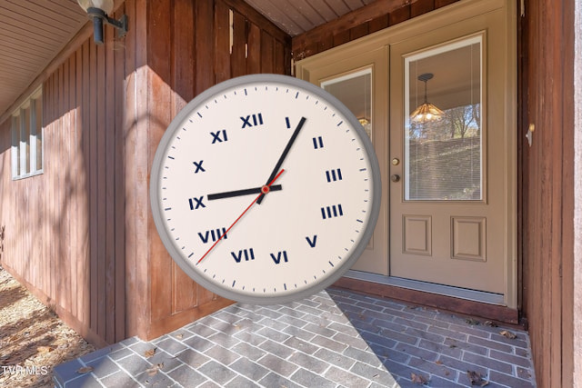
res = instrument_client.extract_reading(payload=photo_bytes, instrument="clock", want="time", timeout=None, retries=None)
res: 9:06:39
